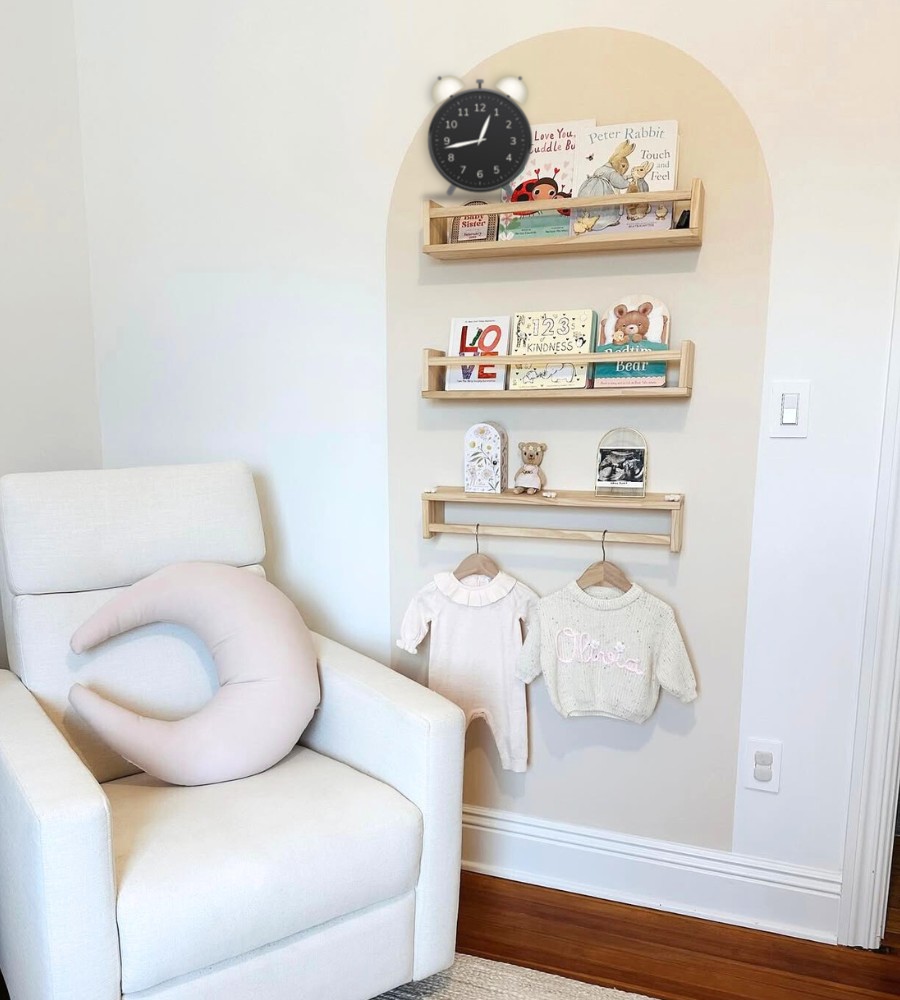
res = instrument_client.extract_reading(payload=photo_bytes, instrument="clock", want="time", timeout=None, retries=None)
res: 12:43
